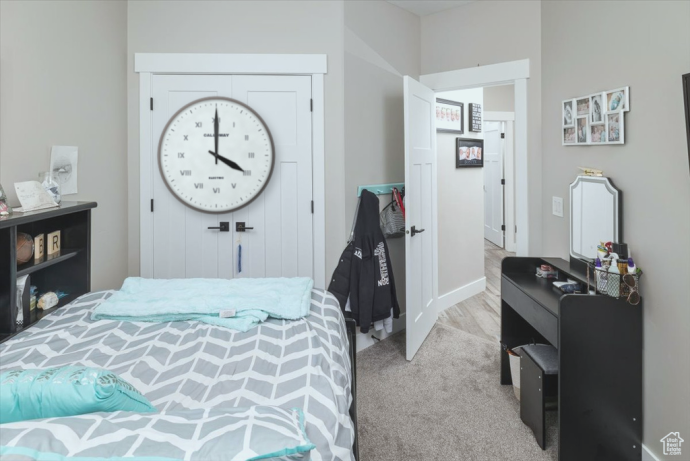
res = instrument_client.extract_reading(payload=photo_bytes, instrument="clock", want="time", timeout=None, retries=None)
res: 4:00
